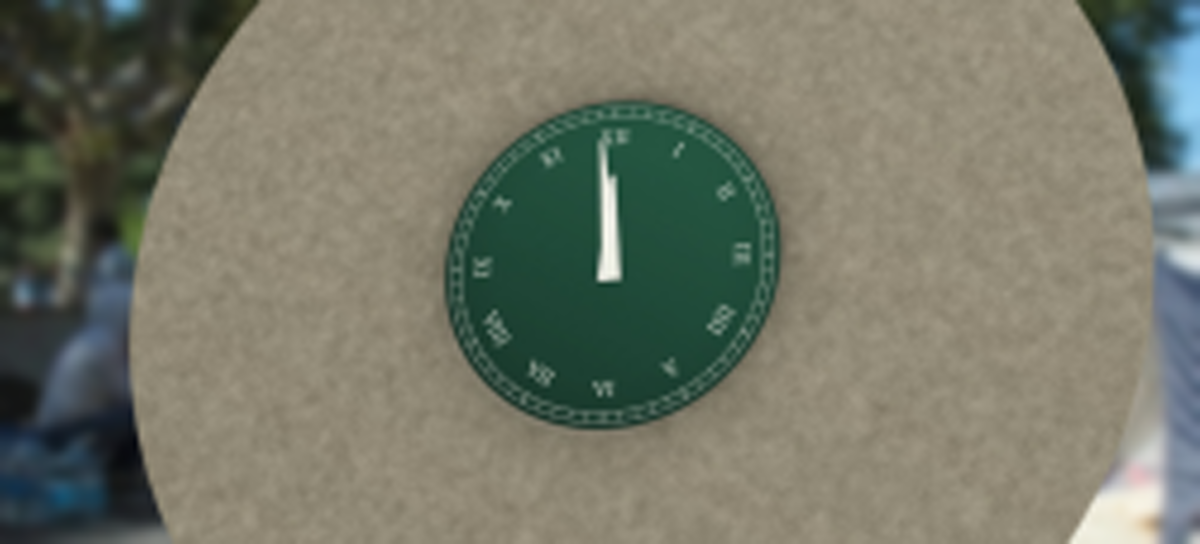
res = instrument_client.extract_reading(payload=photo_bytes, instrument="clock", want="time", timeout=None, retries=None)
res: 11:59
